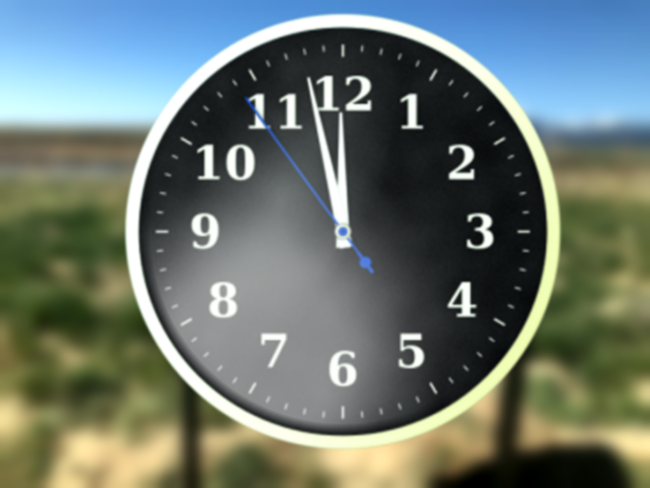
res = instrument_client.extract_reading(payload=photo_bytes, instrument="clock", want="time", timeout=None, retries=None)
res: 11:57:54
